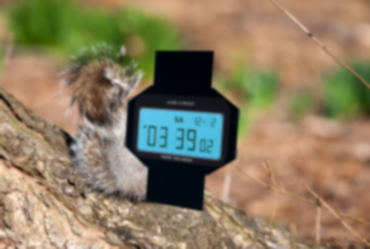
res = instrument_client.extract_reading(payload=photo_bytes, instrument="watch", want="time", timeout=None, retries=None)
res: 3:39
